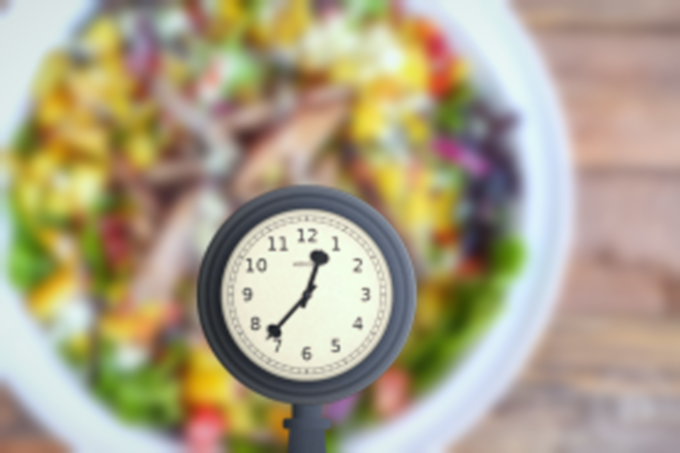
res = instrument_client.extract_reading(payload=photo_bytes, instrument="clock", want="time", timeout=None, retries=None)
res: 12:37
